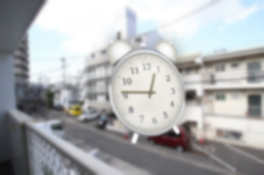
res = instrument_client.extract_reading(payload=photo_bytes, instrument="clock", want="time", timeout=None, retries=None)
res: 12:46
